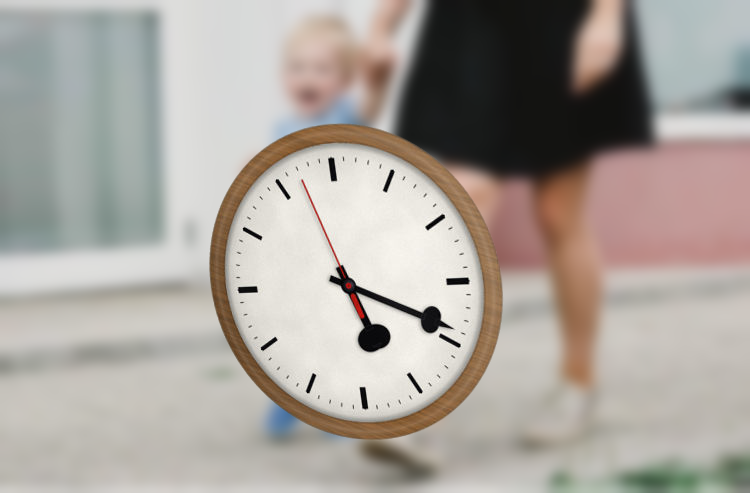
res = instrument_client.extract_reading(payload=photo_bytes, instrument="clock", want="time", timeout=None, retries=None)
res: 5:18:57
